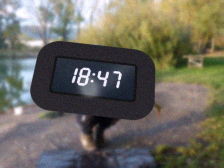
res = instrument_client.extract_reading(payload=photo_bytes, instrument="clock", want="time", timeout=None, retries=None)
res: 18:47
